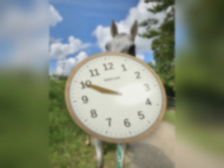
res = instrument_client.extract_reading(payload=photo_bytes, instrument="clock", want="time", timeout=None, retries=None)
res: 9:50
